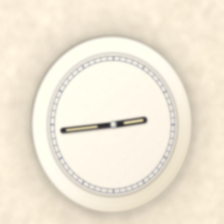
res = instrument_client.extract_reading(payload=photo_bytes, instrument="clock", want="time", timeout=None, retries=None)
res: 2:44
